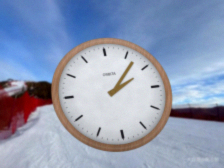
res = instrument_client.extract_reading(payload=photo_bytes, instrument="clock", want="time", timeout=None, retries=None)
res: 2:07
